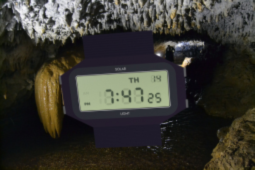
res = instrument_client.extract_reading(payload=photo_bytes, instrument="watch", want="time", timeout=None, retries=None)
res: 7:47:25
